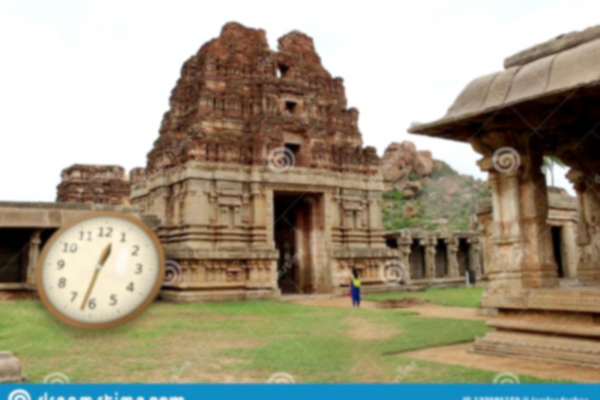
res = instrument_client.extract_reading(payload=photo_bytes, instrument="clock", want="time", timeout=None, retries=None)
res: 12:32
